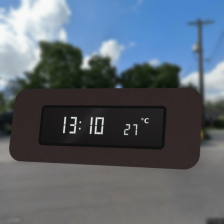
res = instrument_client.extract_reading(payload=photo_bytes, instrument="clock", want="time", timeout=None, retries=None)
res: 13:10
